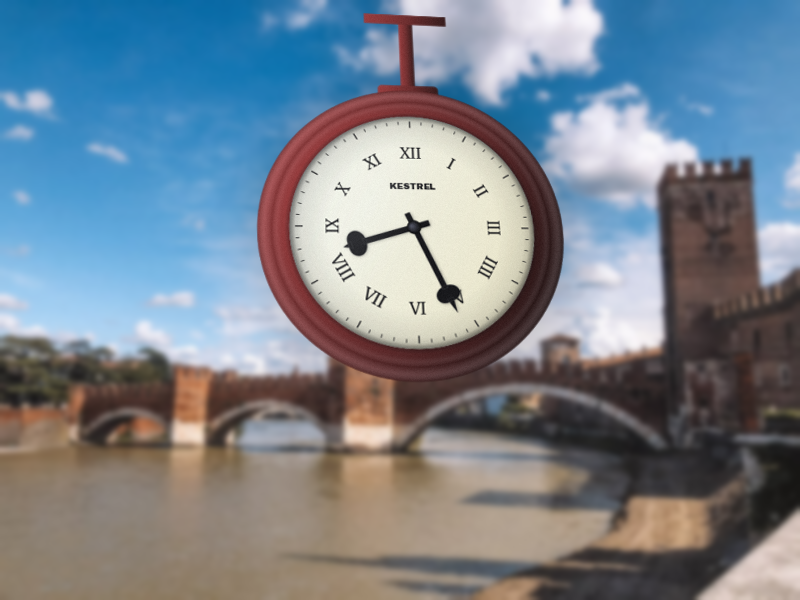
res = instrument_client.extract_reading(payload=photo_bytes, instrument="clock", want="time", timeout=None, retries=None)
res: 8:26
